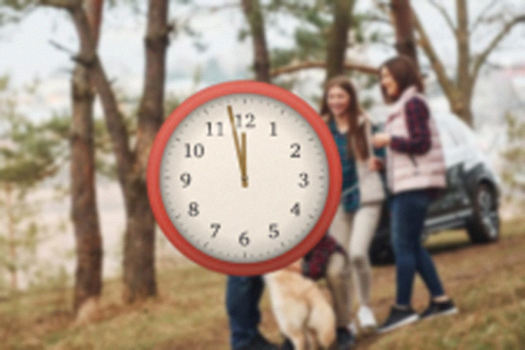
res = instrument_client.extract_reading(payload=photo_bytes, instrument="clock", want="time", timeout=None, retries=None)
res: 11:58
